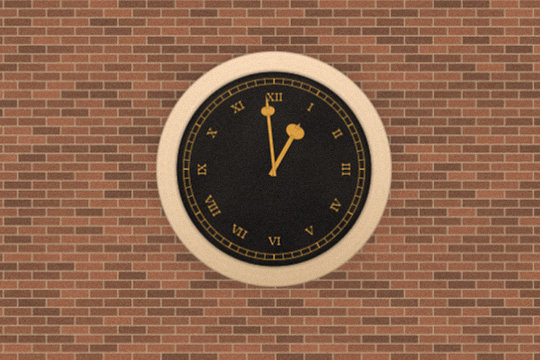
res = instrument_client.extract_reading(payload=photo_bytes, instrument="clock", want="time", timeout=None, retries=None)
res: 12:59
